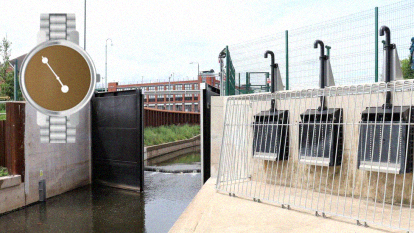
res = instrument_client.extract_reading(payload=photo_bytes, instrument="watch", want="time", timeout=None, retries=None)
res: 4:54
